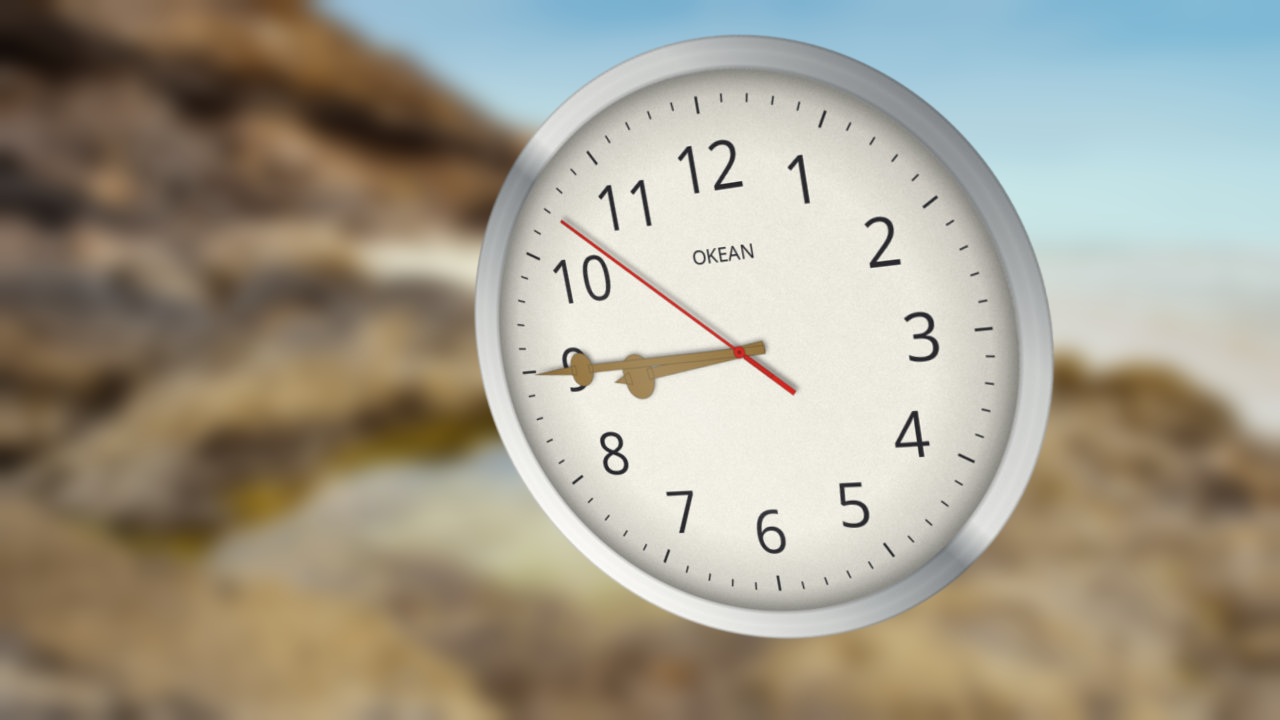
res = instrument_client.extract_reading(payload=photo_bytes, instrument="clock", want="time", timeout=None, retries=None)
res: 8:44:52
